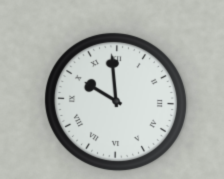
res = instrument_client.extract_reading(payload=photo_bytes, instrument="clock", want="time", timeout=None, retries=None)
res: 9:59
